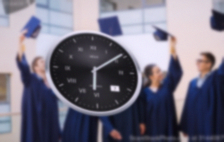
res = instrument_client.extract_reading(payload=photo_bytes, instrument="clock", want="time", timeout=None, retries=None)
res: 6:09
